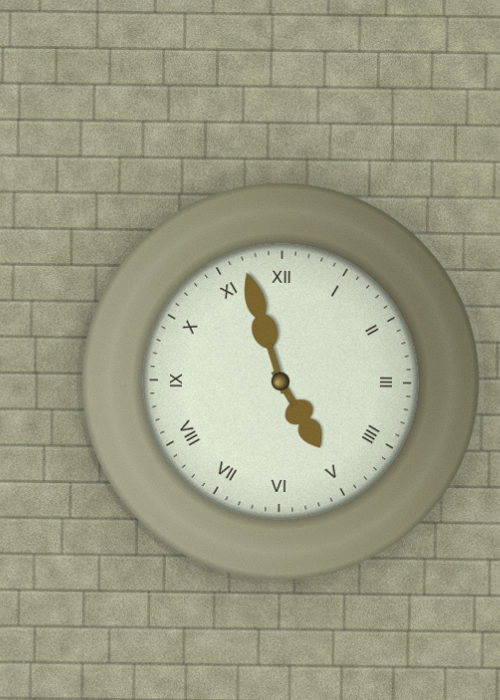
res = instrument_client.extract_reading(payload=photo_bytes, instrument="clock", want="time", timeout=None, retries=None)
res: 4:57
